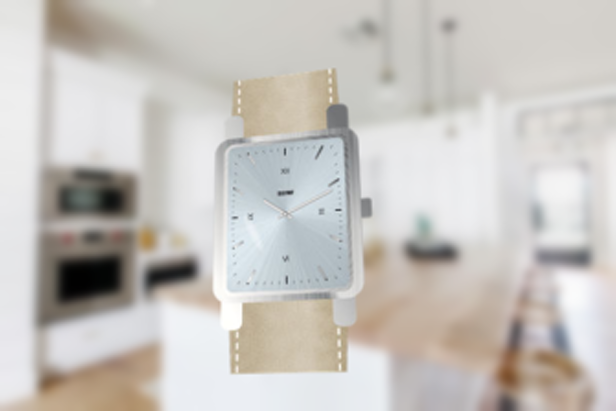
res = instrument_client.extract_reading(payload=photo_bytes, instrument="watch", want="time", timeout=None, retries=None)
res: 10:11
